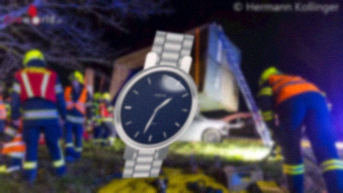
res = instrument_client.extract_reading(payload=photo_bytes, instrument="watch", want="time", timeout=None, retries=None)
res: 1:33
